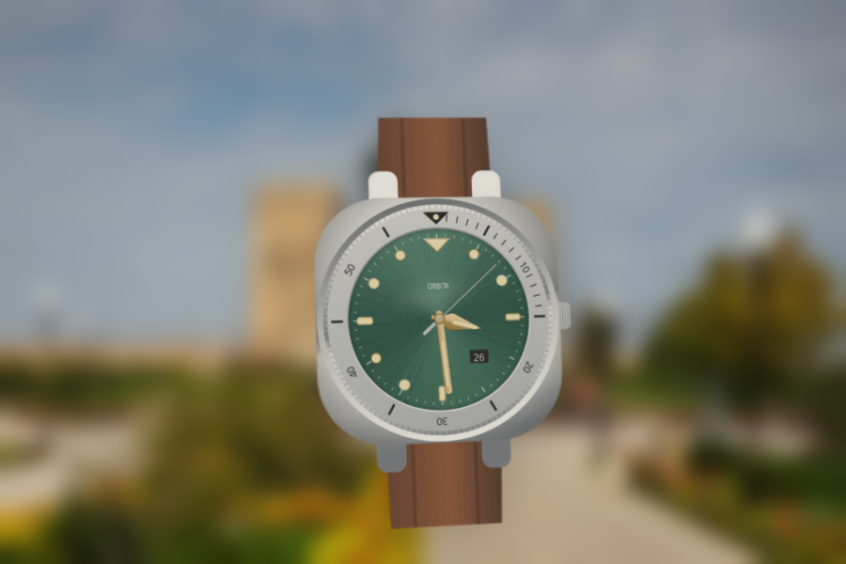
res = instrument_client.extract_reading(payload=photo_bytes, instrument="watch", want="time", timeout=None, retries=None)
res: 3:29:08
